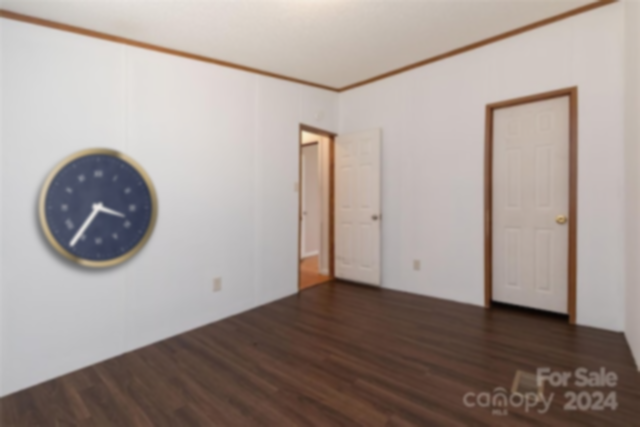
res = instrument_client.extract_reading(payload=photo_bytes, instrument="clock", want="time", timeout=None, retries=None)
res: 3:36
